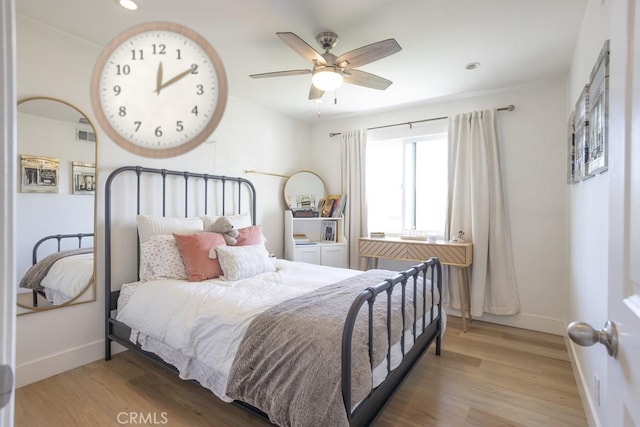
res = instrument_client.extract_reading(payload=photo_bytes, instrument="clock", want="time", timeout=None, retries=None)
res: 12:10
